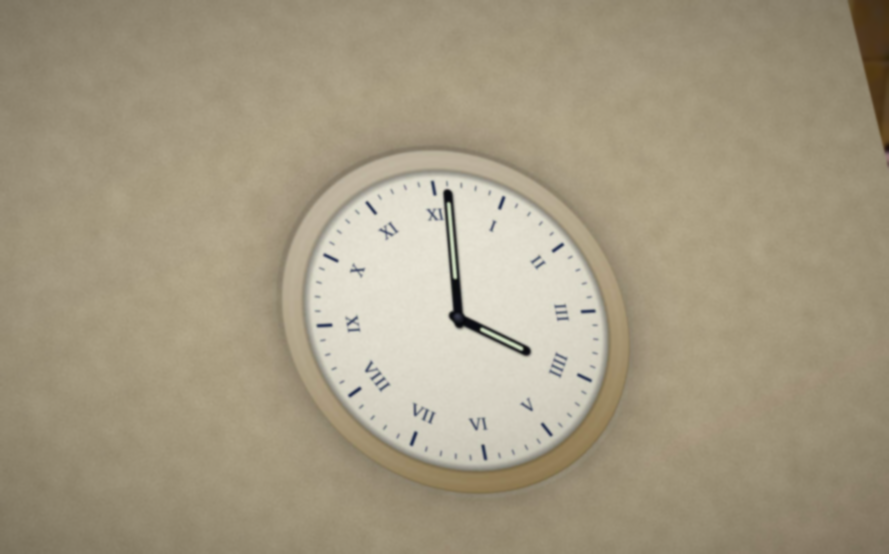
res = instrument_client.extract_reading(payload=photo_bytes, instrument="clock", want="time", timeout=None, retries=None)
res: 4:01
